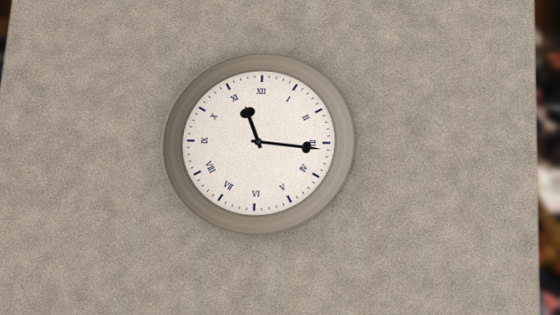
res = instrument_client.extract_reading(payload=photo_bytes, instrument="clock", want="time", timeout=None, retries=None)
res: 11:16
